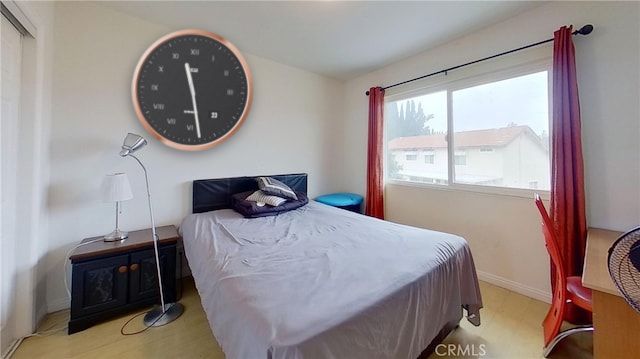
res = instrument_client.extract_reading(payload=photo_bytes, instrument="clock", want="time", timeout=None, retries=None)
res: 11:28
